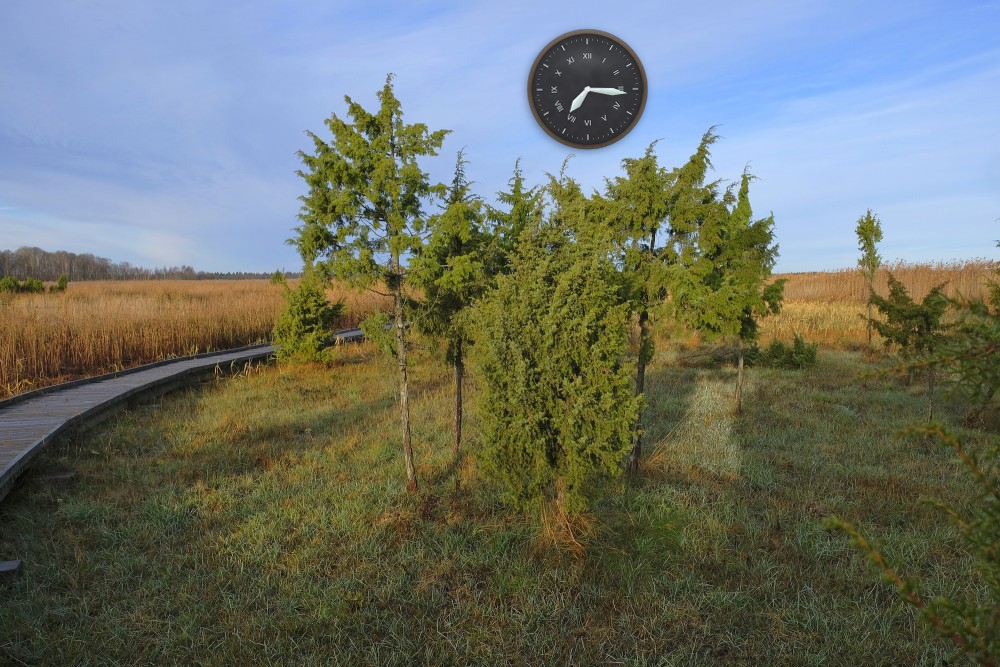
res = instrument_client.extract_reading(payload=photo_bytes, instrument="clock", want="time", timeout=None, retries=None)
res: 7:16
